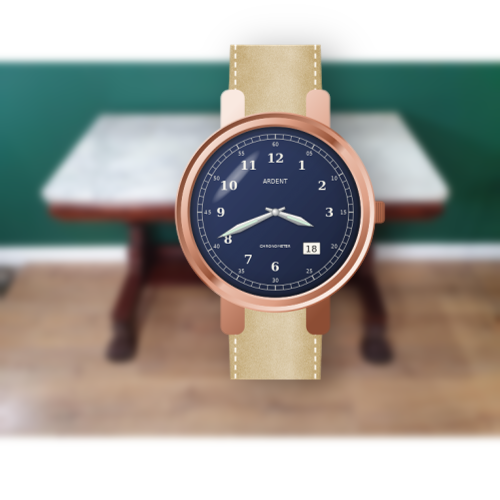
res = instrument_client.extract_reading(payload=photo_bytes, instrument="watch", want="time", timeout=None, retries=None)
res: 3:41
